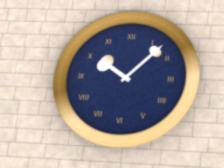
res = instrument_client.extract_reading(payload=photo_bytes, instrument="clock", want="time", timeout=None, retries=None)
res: 10:07
